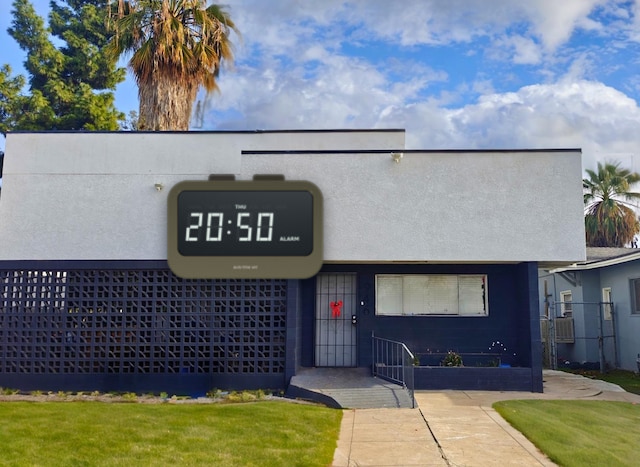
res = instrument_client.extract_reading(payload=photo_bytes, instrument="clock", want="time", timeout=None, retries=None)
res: 20:50
